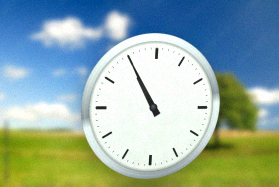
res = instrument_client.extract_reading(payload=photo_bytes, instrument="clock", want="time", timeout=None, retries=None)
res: 10:55
